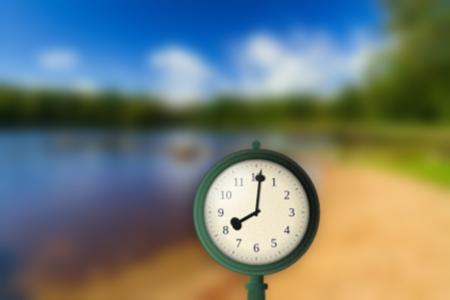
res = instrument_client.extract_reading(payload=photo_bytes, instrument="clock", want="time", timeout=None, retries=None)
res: 8:01
